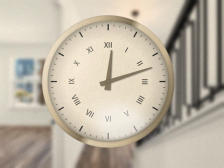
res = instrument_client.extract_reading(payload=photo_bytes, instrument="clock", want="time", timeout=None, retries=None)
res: 12:12
